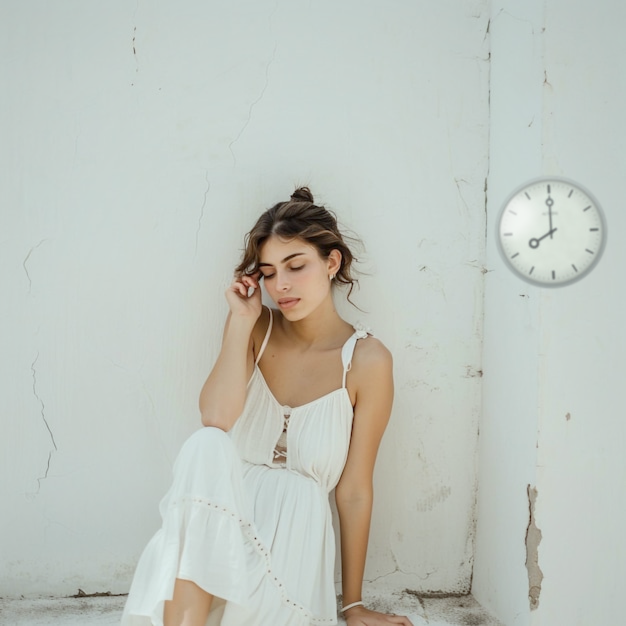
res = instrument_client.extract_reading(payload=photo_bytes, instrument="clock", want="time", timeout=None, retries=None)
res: 8:00
